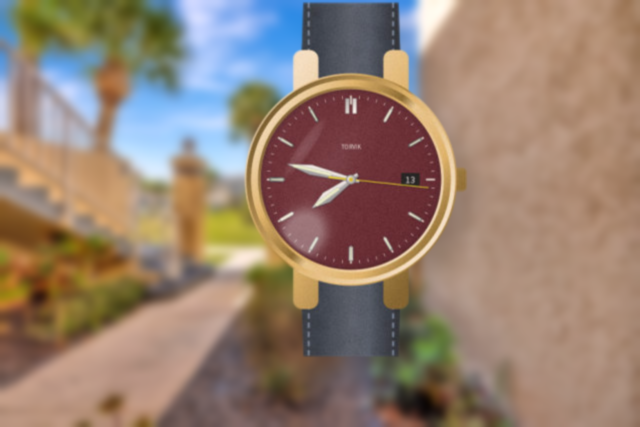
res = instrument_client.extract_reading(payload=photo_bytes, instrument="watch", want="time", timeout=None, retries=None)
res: 7:47:16
